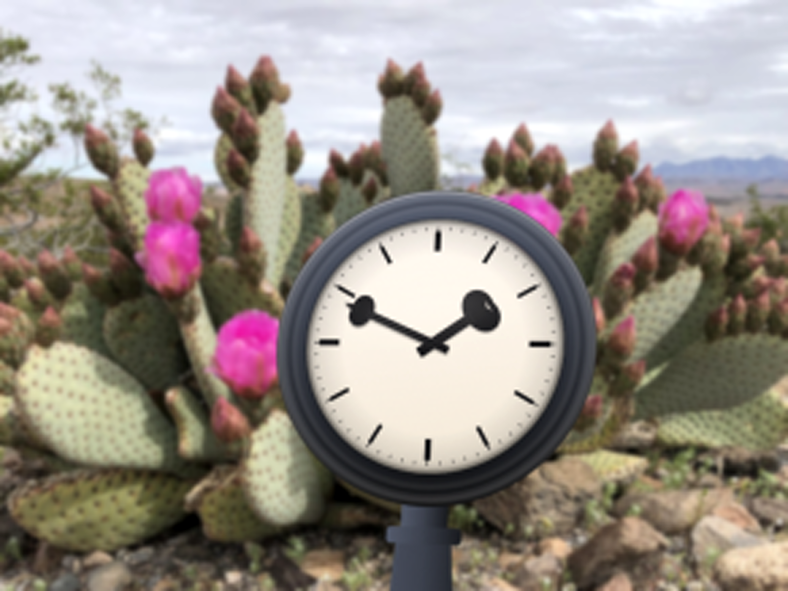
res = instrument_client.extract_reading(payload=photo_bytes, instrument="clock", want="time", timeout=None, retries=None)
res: 1:49
